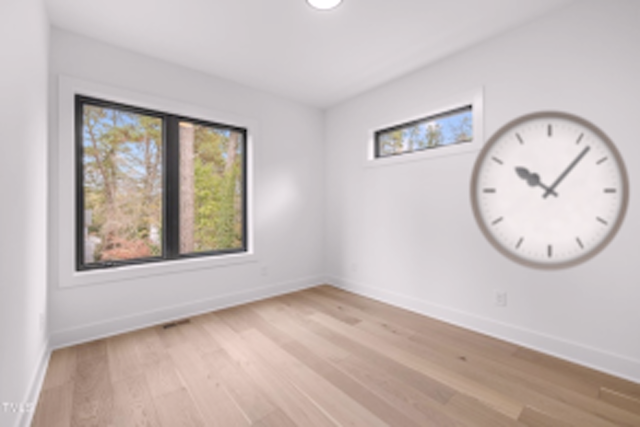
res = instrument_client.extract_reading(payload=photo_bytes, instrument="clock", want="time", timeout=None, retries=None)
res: 10:07
